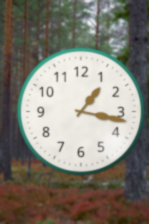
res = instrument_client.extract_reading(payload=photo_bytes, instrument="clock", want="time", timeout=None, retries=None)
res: 1:17
